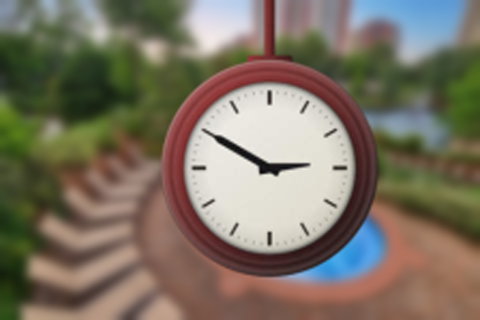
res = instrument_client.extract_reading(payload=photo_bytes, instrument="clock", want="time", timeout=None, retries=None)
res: 2:50
